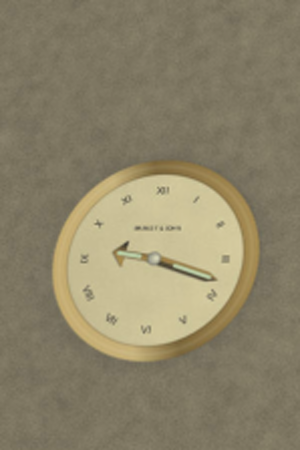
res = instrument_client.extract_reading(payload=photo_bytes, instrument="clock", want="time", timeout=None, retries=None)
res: 9:18
